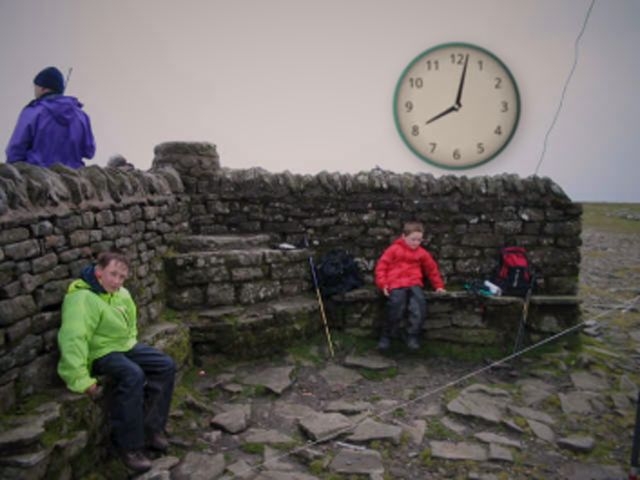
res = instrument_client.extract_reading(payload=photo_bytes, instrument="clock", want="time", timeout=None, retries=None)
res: 8:02
